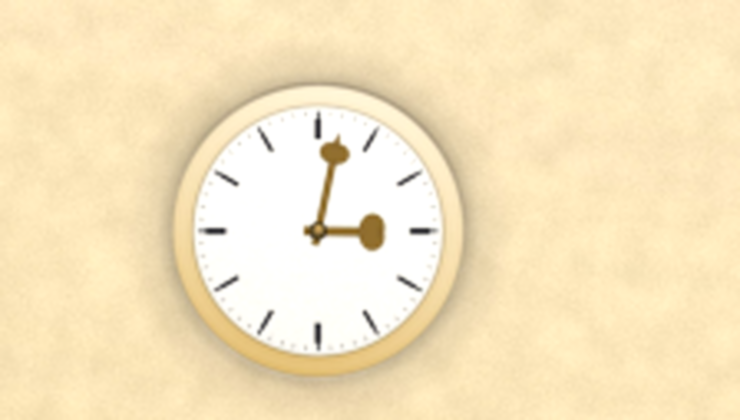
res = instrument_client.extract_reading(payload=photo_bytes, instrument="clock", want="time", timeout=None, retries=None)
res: 3:02
